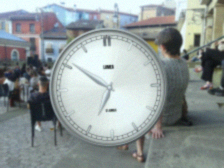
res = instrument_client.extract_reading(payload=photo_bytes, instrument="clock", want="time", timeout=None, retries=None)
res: 6:51
